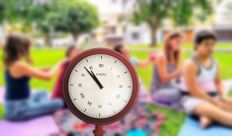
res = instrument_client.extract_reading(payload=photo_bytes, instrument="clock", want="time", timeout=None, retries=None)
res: 10:53
